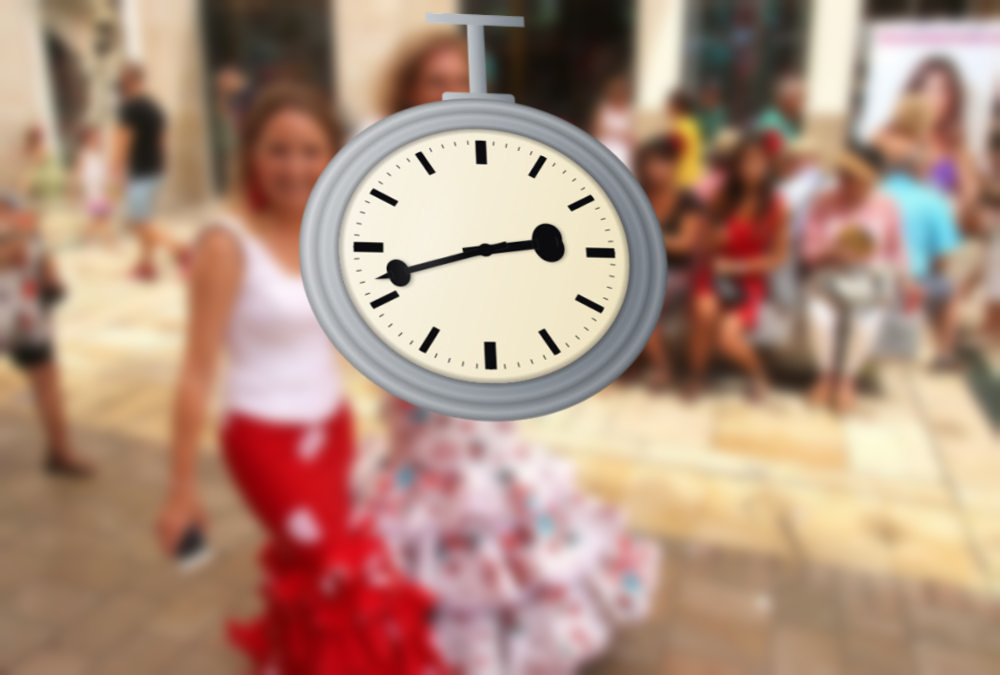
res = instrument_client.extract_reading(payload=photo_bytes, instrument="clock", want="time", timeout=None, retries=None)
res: 2:42
